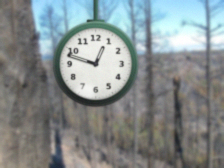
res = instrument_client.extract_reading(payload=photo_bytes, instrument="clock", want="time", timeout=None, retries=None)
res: 12:48
